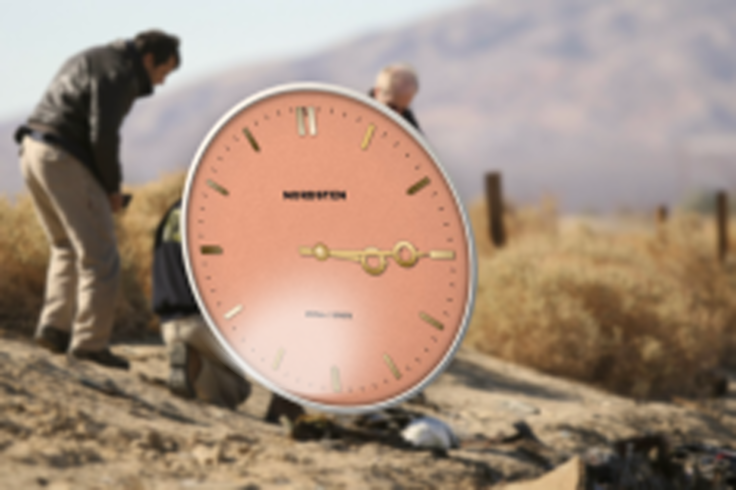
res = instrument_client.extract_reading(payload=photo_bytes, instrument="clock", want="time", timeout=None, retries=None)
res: 3:15
